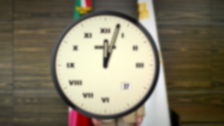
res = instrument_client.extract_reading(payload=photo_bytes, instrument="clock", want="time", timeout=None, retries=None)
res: 12:03
